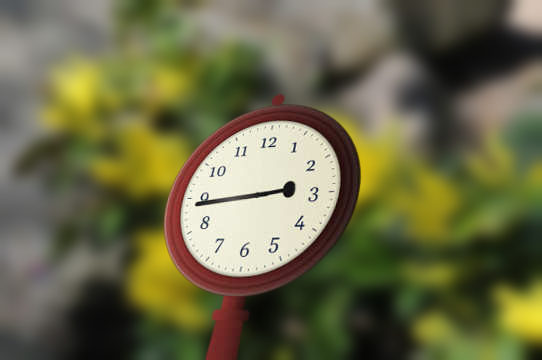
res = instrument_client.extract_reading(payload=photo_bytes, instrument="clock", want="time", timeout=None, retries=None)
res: 2:44
